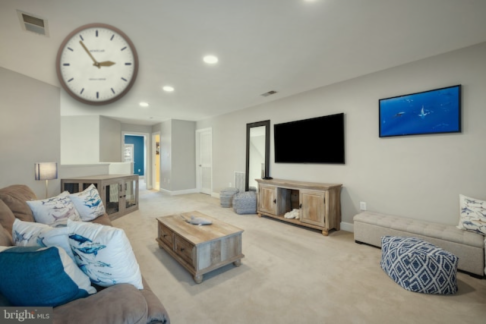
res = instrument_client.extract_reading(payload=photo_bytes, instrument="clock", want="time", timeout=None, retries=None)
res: 2:54
